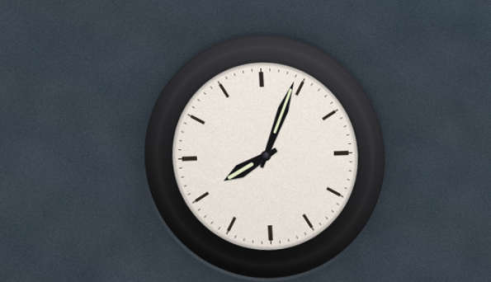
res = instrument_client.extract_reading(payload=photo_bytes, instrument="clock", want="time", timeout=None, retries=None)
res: 8:04
